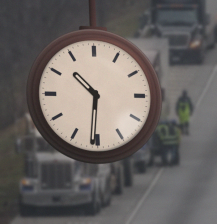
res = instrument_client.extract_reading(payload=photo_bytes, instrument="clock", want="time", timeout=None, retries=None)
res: 10:31
